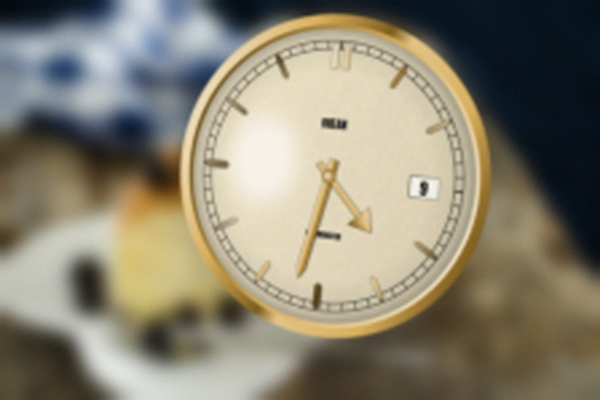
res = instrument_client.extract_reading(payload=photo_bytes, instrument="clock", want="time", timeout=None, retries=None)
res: 4:32
